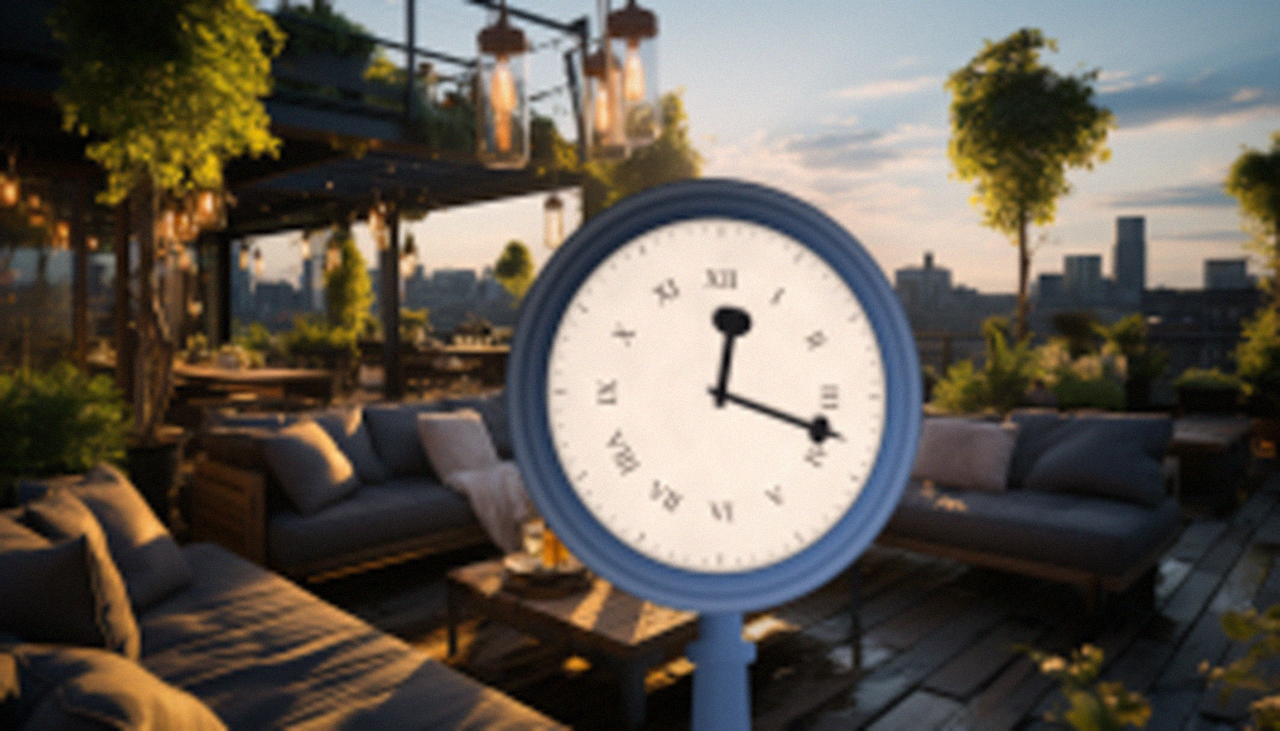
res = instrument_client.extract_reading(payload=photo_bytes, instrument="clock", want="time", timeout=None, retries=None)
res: 12:18
